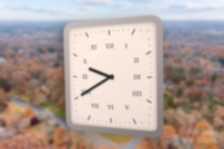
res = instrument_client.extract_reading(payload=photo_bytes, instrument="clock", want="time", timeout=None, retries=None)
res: 9:40
